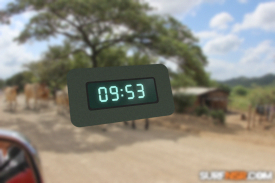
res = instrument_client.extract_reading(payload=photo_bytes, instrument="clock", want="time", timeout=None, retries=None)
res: 9:53
